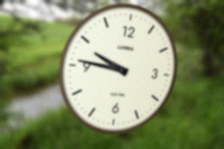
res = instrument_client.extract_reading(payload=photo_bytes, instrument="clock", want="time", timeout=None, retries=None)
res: 9:46
